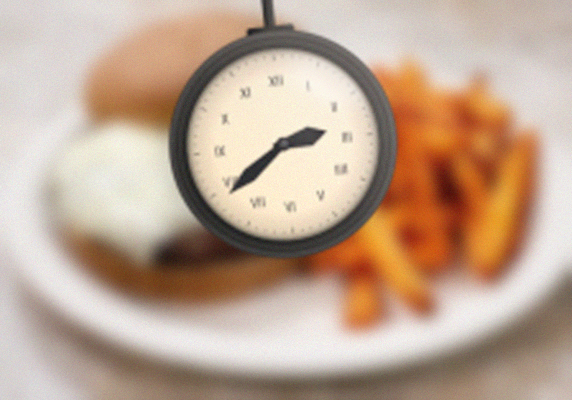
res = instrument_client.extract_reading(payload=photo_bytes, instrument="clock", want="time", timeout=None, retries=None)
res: 2:39
